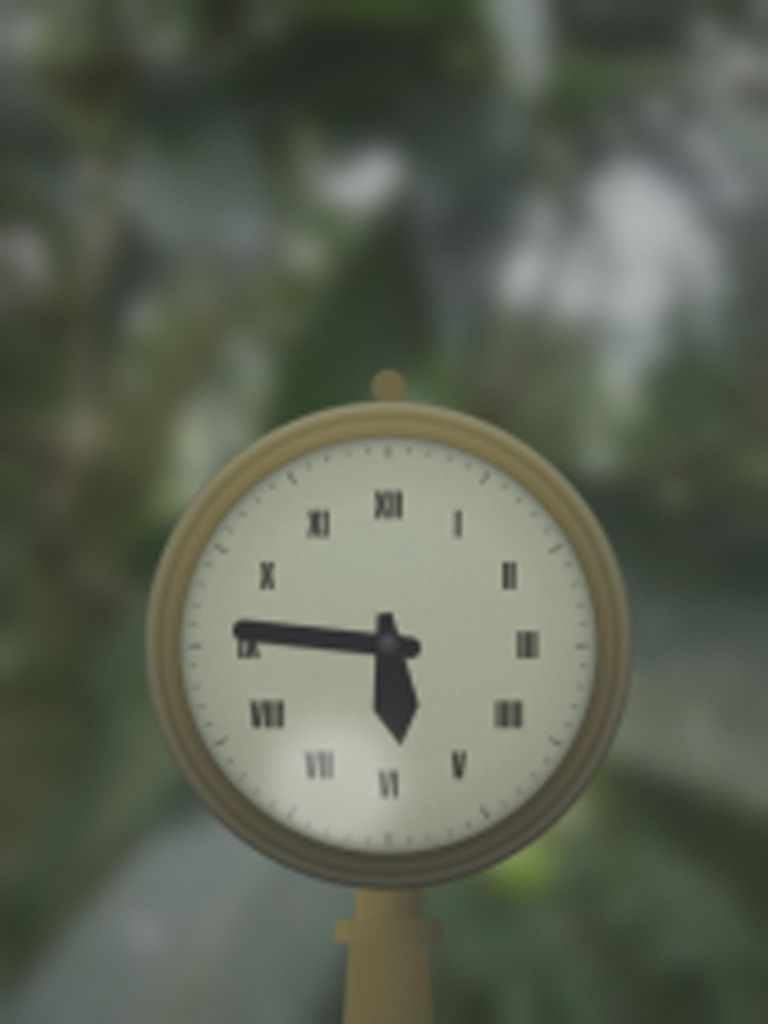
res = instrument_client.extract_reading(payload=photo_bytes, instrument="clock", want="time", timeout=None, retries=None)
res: 5:46
